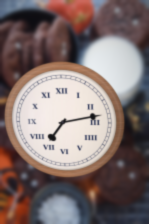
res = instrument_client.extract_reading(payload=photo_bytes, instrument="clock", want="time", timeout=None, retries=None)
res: 7:13
